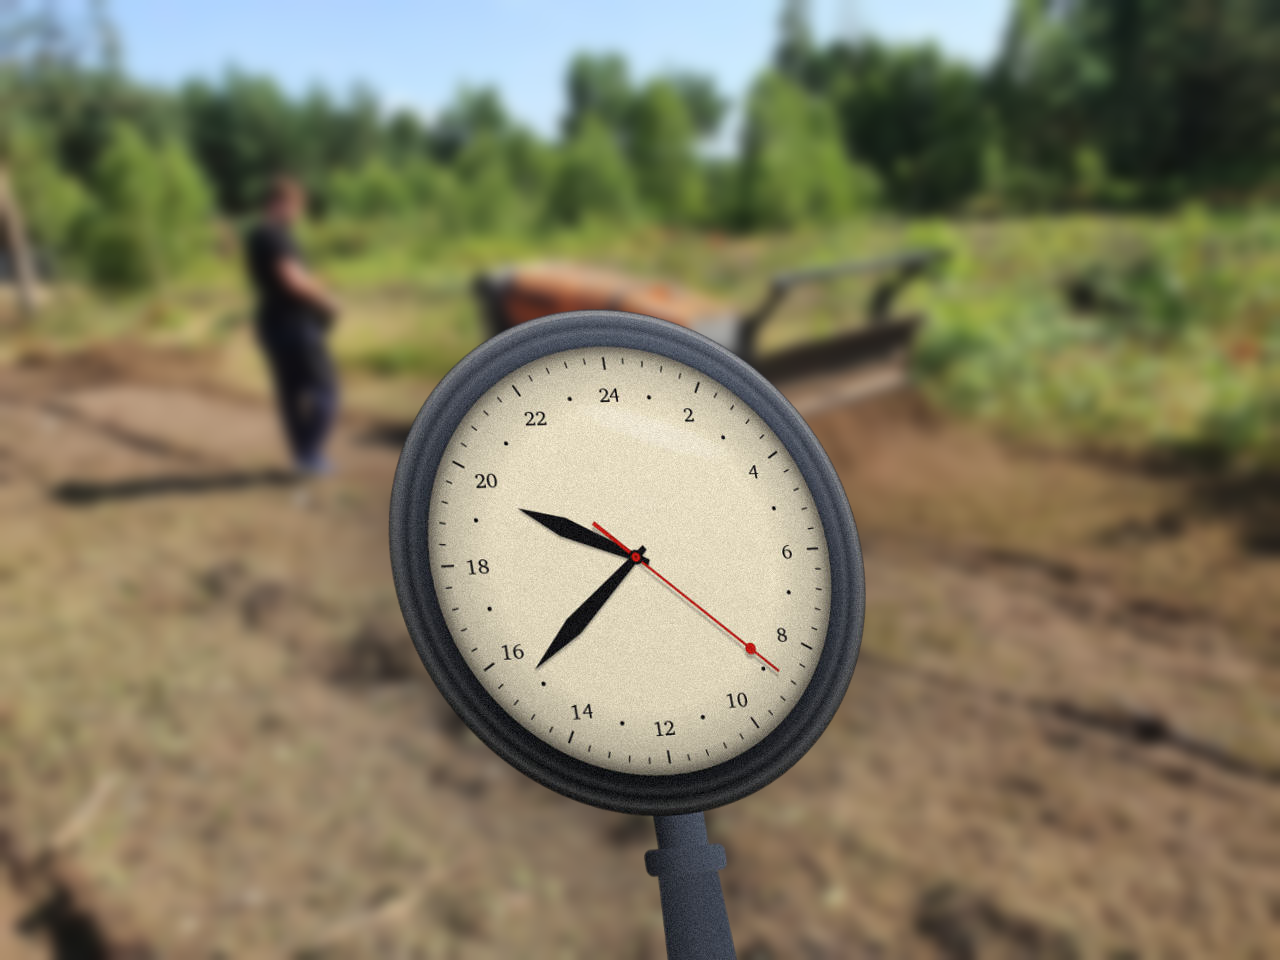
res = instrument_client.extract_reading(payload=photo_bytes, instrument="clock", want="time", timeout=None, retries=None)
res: 19:38:22
